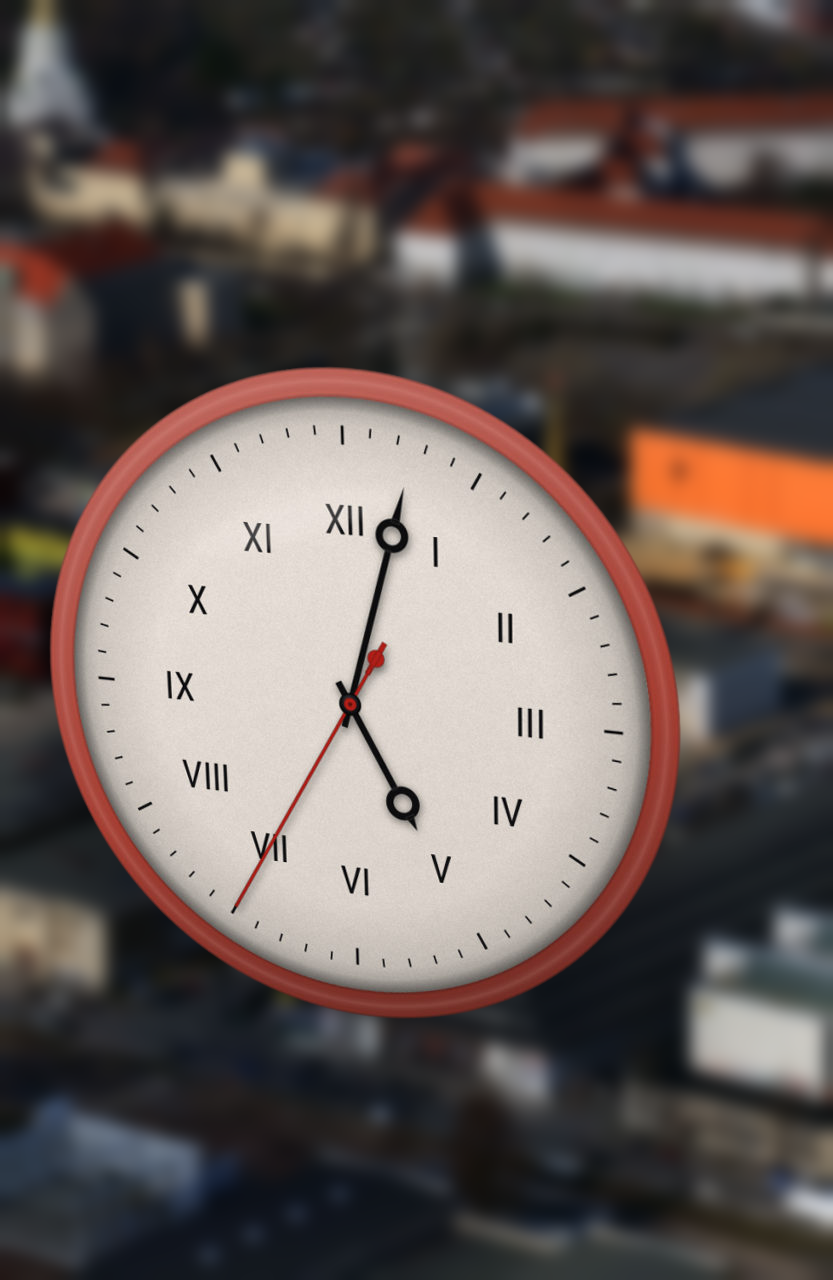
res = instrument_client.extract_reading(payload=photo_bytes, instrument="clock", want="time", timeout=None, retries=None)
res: 5:02:35
